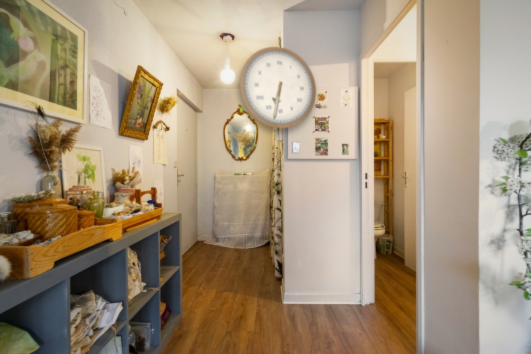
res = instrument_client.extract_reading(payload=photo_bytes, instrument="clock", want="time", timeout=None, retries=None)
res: 6:32
